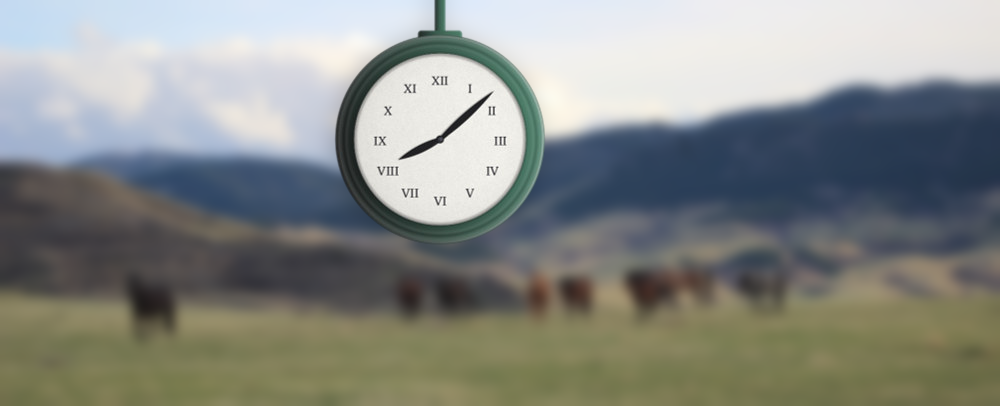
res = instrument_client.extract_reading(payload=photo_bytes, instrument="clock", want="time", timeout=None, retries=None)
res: 8:08
